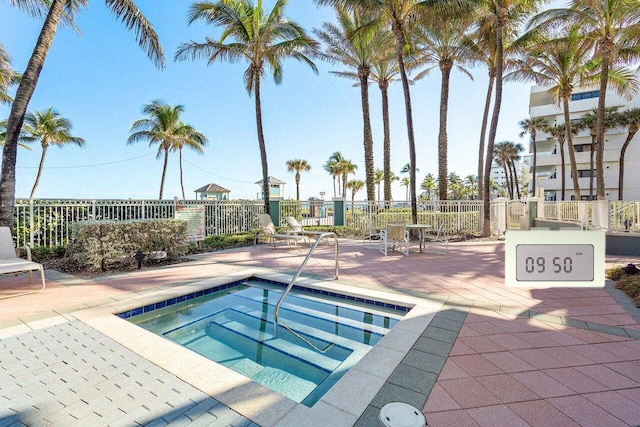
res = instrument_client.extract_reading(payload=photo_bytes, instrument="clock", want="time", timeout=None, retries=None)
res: 9:50
